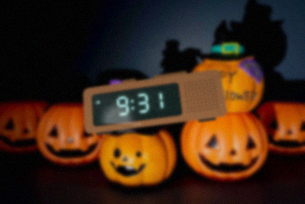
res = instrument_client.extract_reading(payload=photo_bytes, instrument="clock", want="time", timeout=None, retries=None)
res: 9:31
